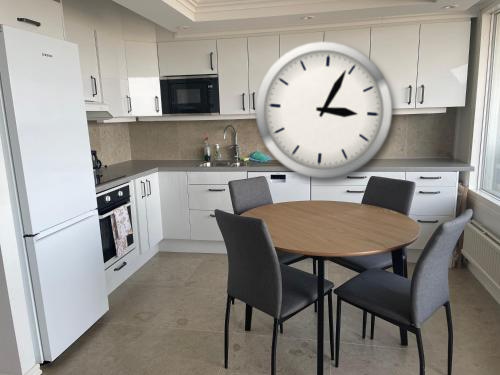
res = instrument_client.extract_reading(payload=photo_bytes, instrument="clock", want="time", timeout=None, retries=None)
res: 3:04
